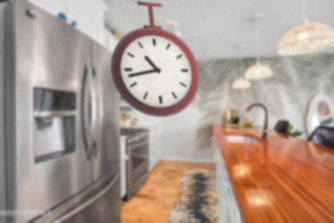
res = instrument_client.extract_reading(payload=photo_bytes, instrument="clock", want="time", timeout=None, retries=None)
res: 10:43
